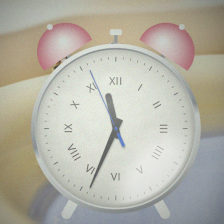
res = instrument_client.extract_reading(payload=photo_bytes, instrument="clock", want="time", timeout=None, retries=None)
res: 11:33:56
